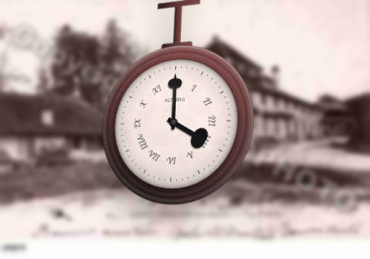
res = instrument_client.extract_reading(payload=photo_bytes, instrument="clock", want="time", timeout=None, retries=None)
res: 4:00
